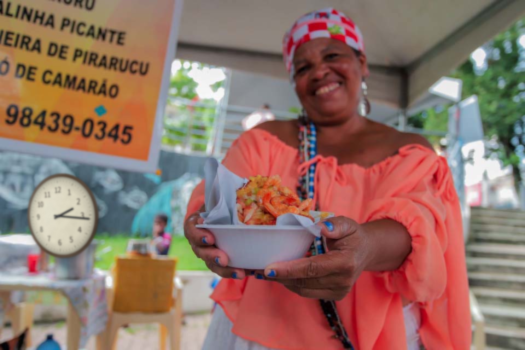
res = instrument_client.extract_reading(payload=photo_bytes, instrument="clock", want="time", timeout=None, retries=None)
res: 2:16
